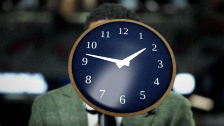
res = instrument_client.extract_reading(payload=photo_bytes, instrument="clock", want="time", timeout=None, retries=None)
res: 1:47
